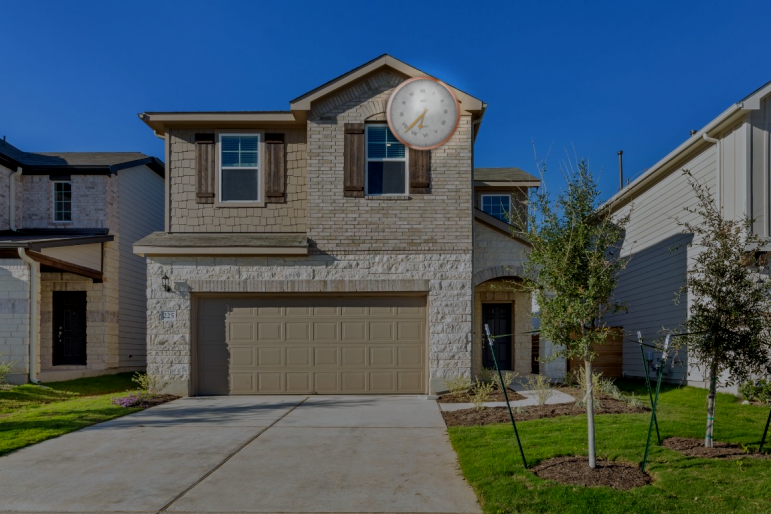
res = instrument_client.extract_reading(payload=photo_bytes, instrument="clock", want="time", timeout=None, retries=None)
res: 6:38
